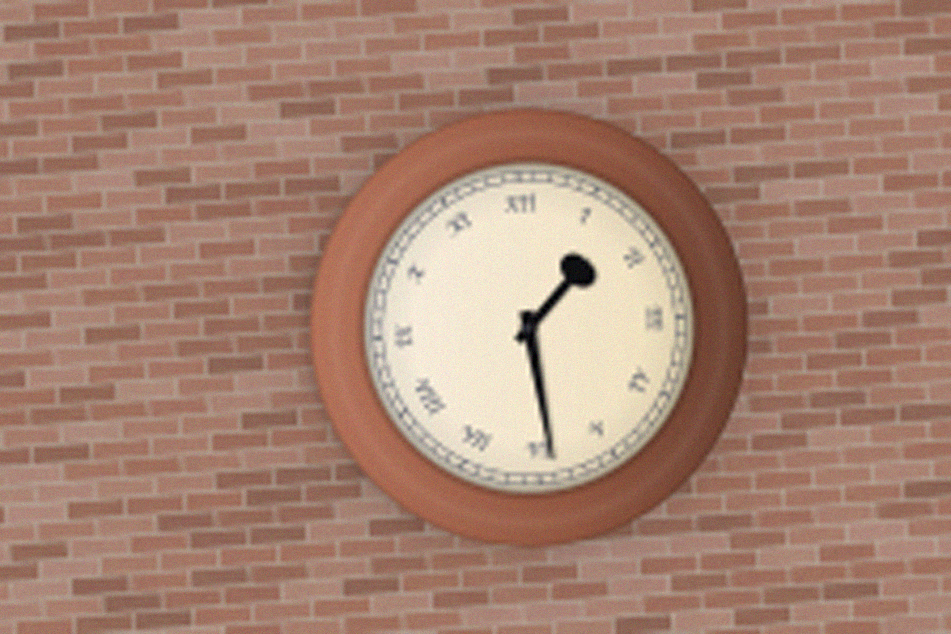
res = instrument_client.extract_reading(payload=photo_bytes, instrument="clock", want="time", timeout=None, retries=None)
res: 1:29
